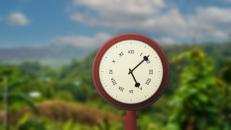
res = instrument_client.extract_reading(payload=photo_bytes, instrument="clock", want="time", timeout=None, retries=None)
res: 5:08
